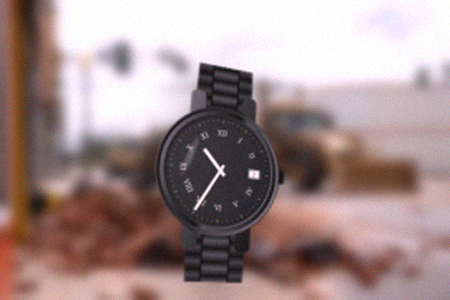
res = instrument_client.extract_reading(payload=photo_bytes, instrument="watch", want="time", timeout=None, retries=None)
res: 10:35
